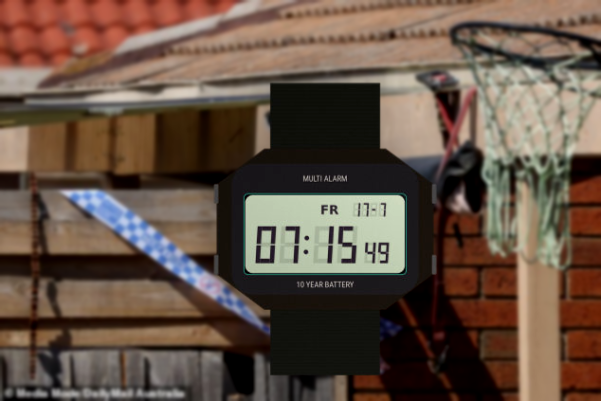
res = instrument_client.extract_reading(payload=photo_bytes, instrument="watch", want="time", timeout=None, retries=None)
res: 7:15:49
